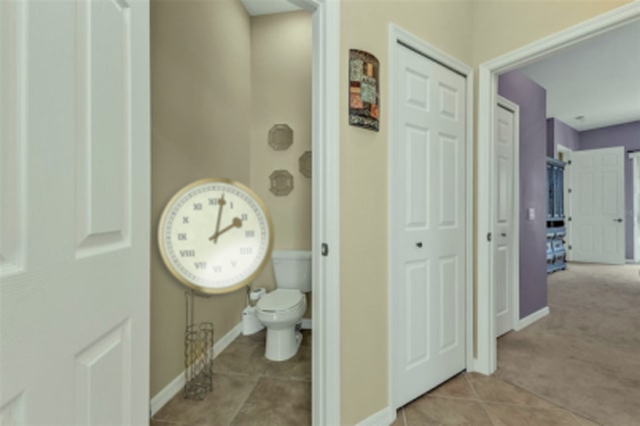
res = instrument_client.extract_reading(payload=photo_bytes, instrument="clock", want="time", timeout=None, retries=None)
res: 2:02
